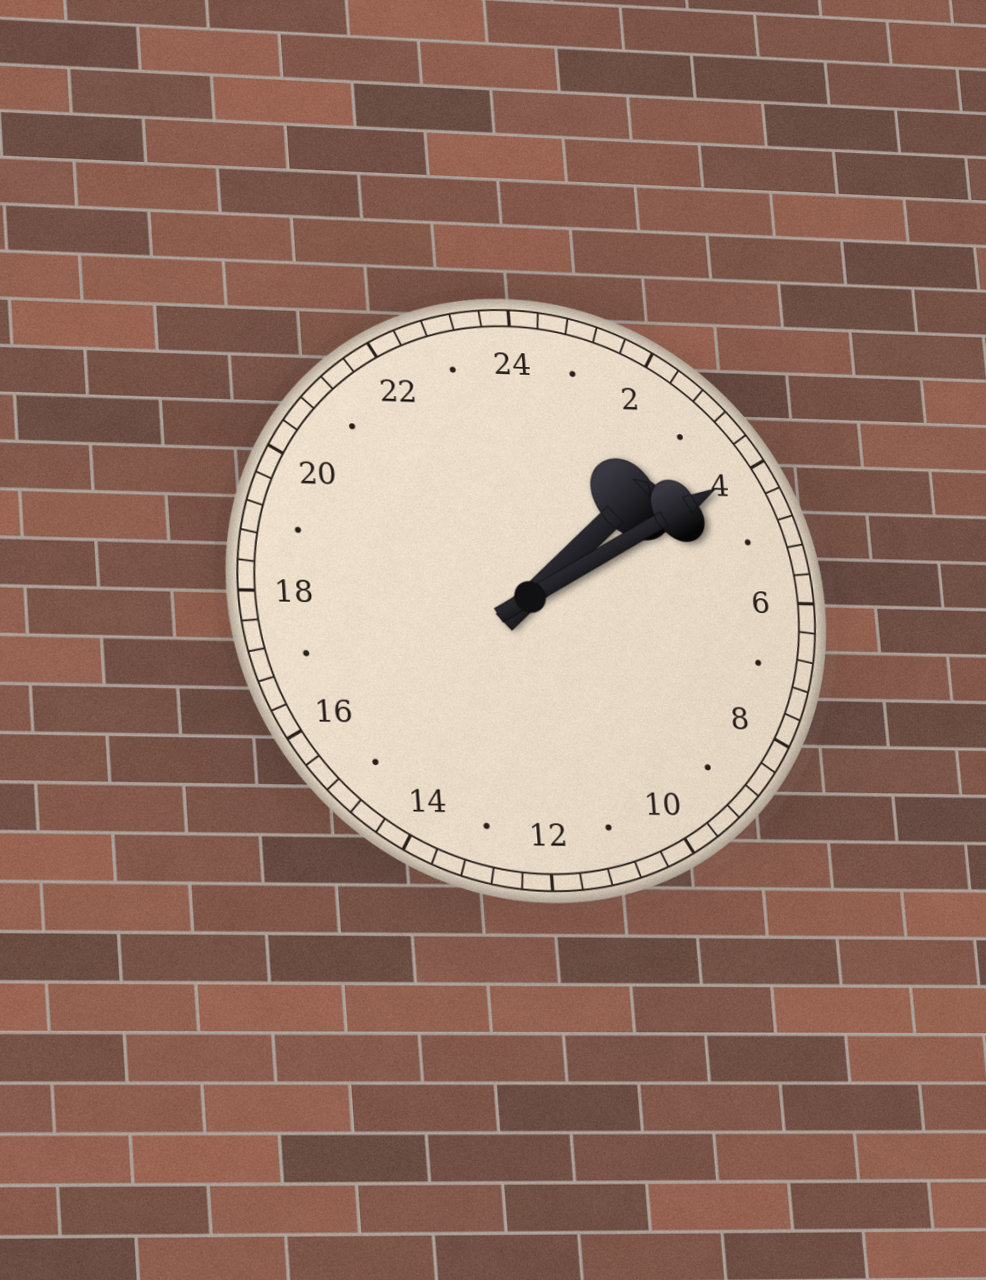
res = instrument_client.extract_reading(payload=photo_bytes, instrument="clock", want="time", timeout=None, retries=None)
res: 3:10
